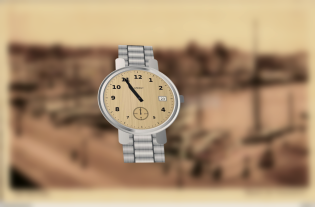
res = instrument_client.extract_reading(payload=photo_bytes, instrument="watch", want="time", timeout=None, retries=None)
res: 10:55
